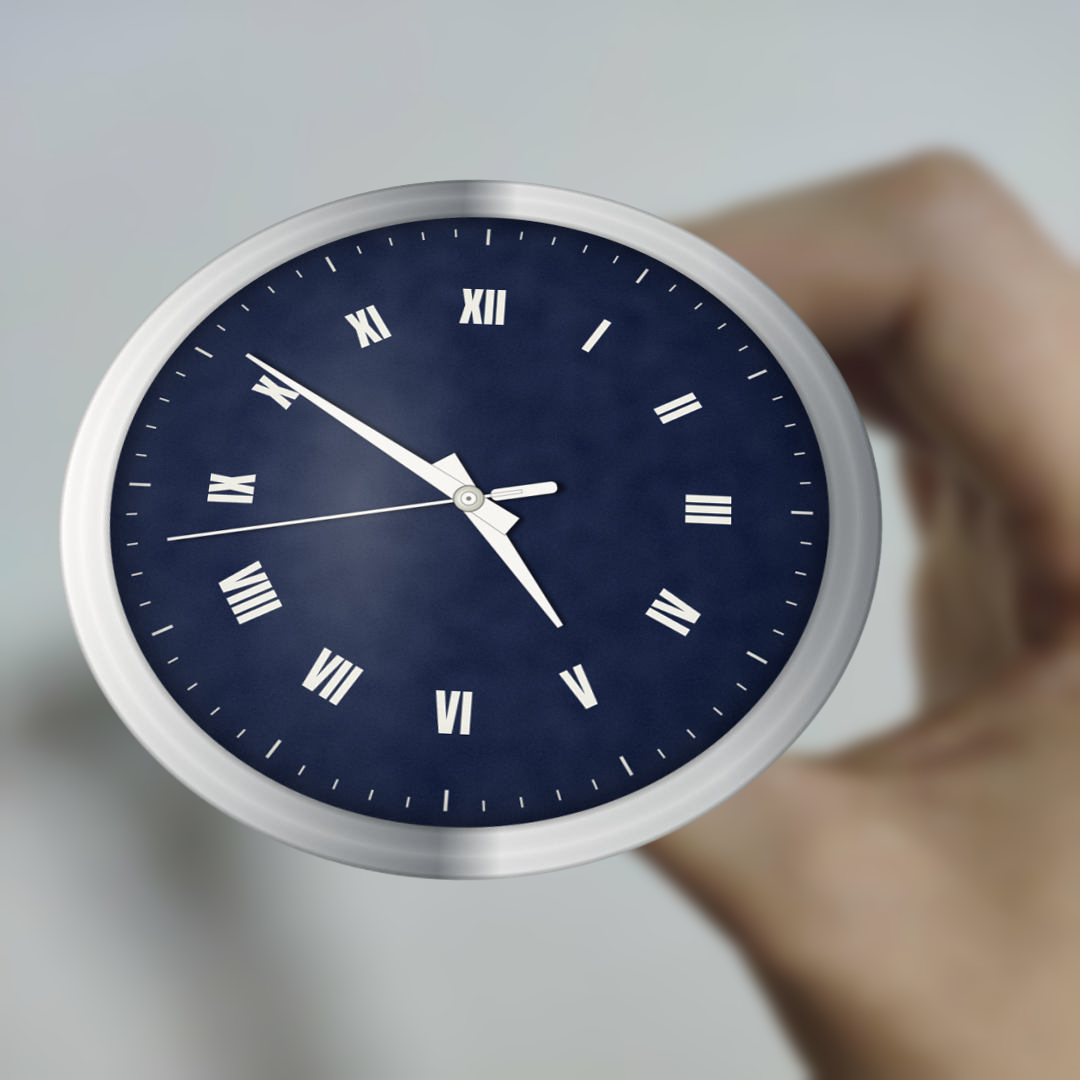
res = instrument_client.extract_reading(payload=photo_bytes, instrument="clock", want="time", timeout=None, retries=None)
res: 4:50:43
